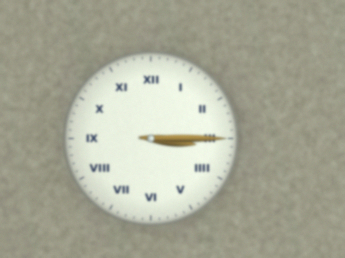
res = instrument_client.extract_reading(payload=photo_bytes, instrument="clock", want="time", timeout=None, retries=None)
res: 3:15
